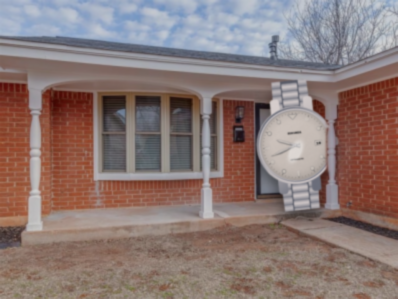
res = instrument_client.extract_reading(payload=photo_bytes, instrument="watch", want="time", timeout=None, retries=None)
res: 9:42
